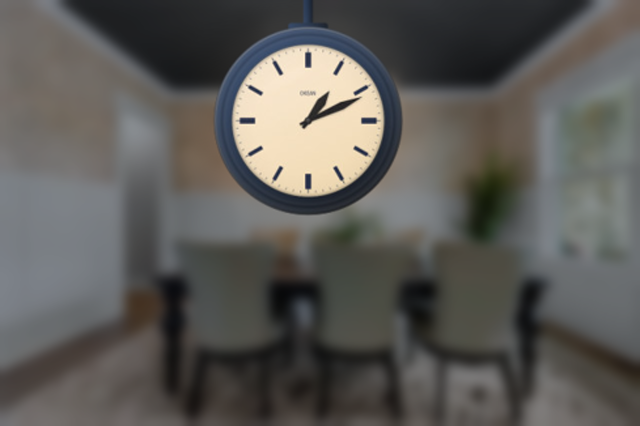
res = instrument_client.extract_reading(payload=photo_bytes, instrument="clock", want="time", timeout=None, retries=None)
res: 1:11
